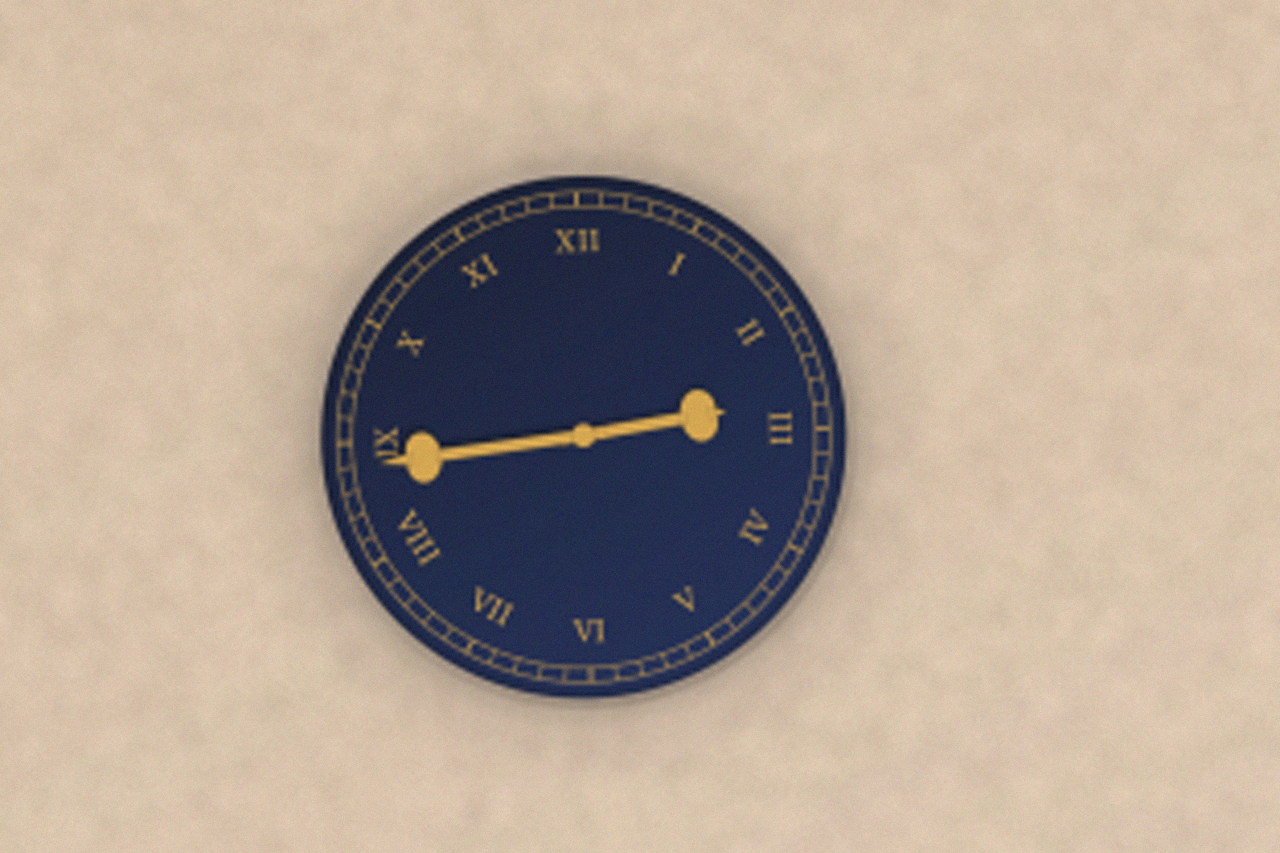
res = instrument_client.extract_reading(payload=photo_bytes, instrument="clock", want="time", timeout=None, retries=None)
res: 2:44
